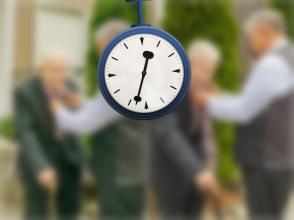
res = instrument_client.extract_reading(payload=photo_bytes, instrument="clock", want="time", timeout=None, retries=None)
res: 12:33
